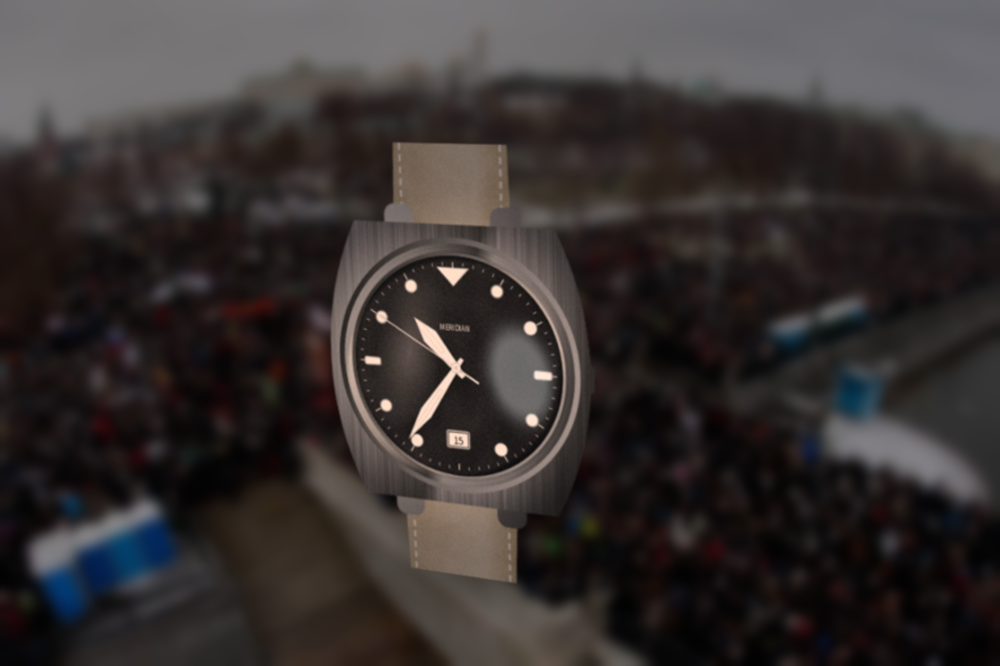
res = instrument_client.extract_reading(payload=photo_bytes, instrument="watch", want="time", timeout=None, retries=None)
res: 10:35:50
